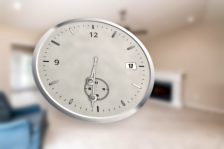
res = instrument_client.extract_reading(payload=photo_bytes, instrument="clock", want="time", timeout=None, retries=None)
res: 6:31
